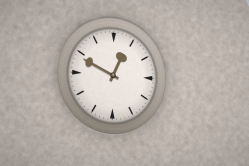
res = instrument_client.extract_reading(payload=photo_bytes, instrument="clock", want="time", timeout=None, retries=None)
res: 12:49
